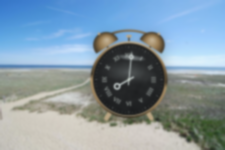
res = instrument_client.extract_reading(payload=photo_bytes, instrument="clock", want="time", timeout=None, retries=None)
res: 8:01
